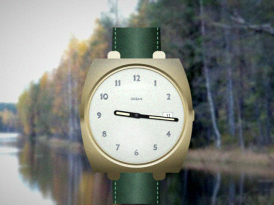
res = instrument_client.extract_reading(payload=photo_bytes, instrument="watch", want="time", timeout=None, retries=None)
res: 9:16
